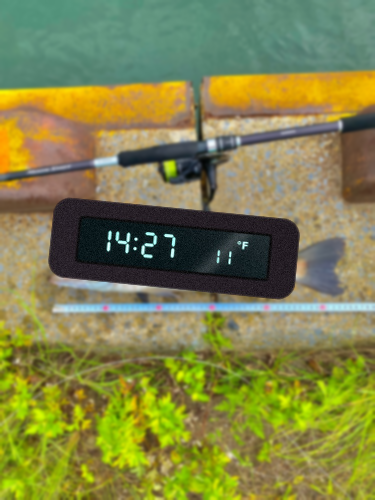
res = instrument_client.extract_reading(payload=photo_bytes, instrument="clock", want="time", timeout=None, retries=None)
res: 14:27
